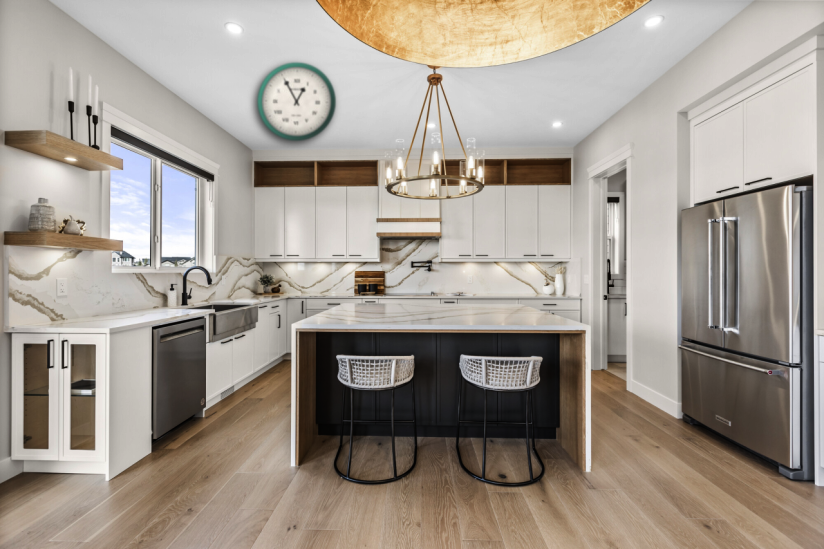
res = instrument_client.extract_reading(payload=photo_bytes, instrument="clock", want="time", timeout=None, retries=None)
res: 12:55
